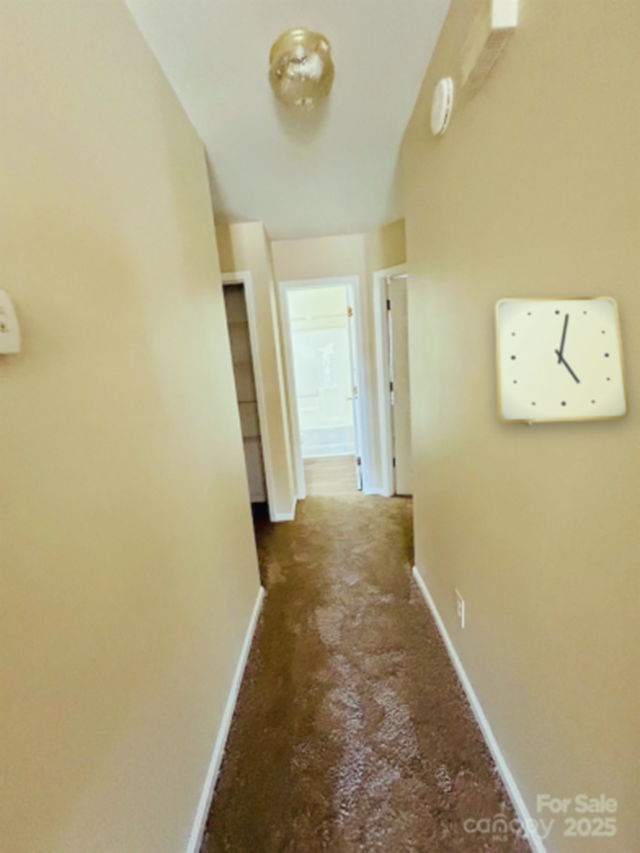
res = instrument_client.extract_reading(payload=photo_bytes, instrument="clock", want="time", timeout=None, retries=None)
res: 5:02
